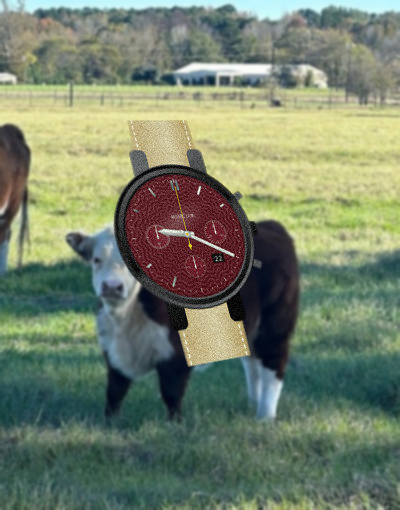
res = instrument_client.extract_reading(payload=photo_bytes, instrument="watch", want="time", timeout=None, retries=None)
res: 9:20
